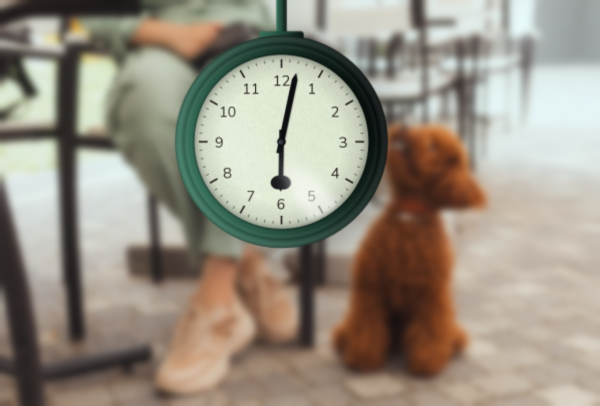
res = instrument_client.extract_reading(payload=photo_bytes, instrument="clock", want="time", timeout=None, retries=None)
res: 6:02
